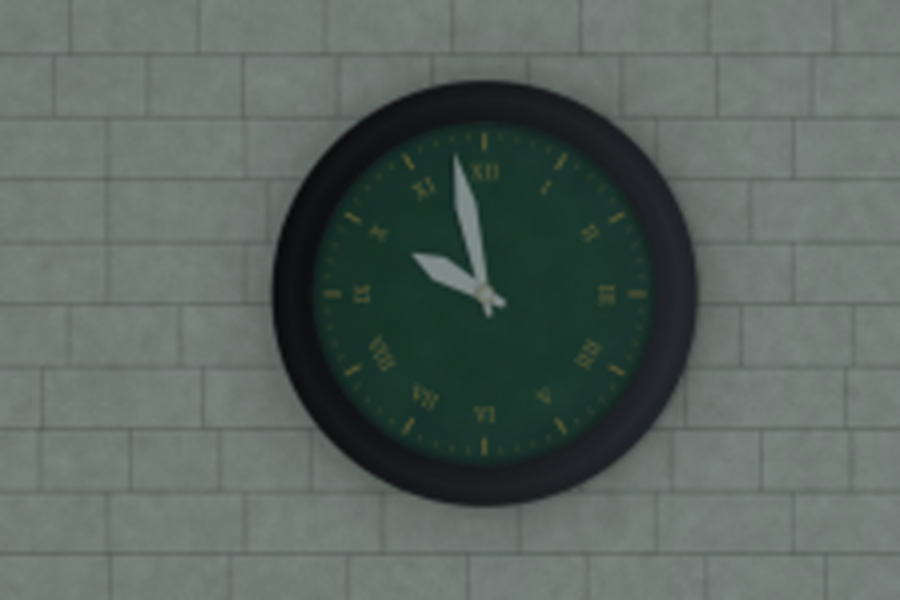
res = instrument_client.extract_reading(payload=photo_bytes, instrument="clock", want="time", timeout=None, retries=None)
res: 9:58
